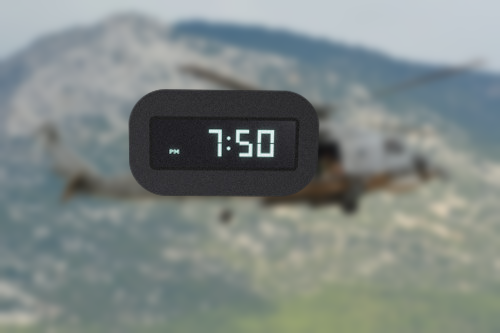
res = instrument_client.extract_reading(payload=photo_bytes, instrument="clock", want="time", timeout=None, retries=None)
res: 7:50
